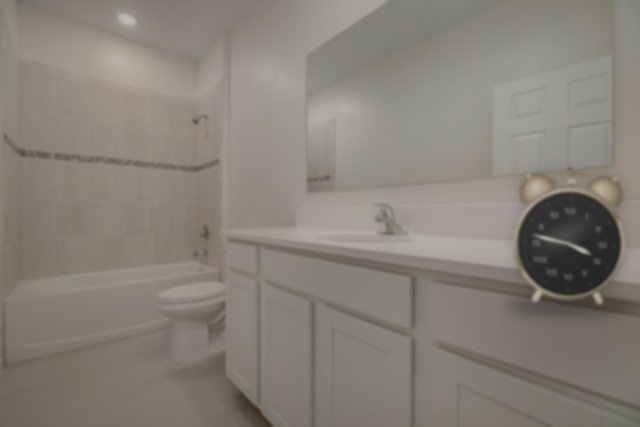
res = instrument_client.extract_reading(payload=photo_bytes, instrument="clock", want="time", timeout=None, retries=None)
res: 3:47
